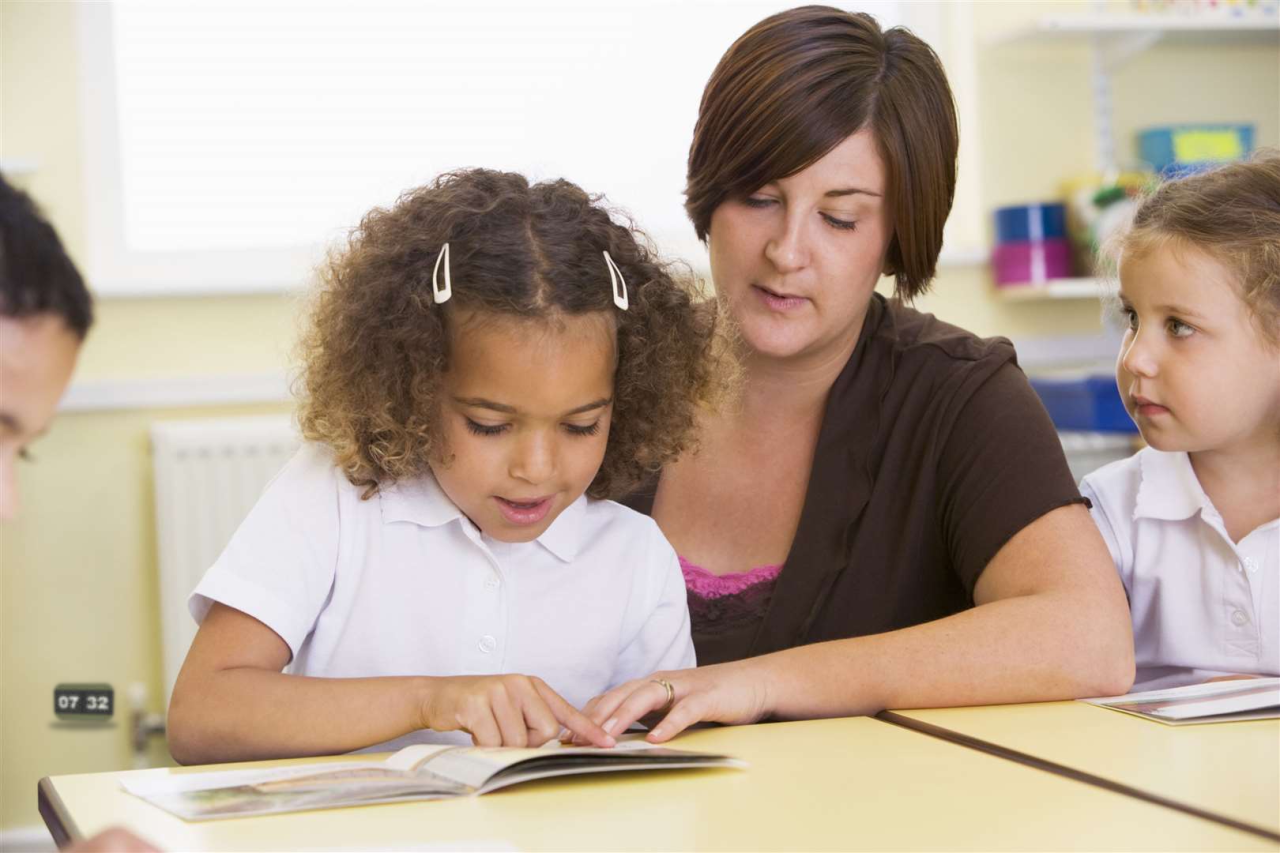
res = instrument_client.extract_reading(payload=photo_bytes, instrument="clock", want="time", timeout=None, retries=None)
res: 7:32
